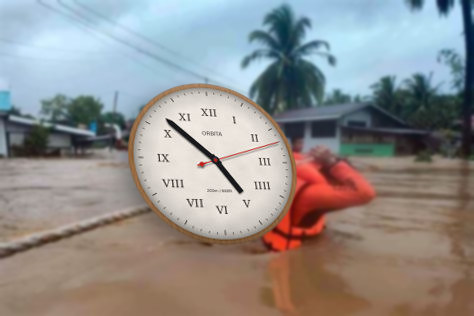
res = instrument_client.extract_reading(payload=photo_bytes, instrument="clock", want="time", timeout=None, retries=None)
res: 4:52:12
